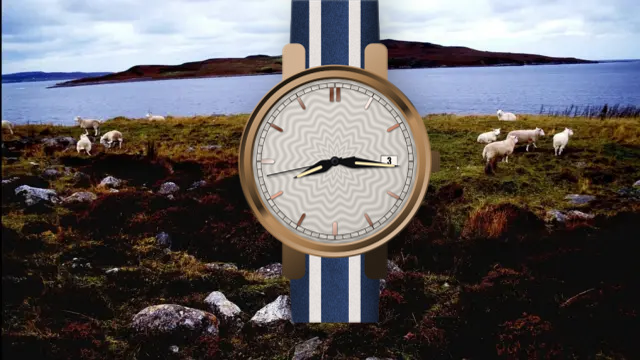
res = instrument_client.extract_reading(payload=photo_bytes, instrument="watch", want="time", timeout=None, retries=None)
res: 8:15:43
